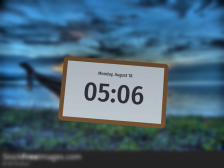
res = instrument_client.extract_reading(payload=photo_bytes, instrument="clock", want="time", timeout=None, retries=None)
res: 5:06
